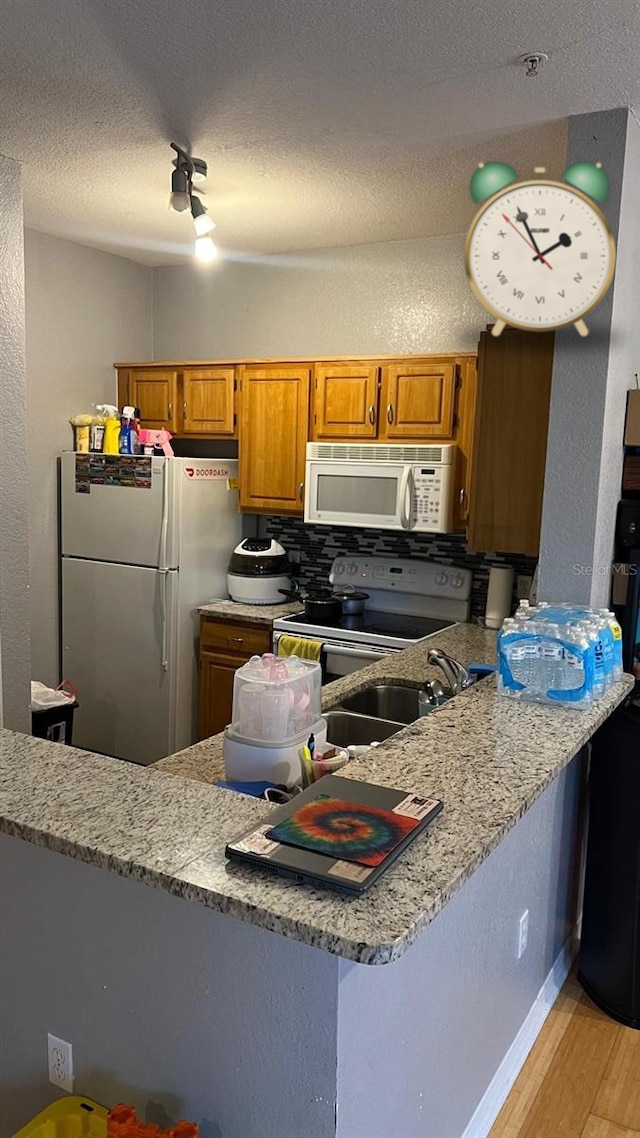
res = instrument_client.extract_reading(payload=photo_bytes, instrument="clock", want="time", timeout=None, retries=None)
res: 1:55:53
